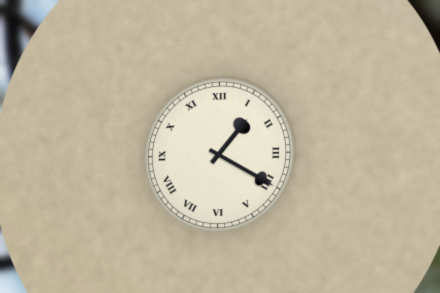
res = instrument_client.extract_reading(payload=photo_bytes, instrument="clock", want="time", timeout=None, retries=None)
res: 1:20
